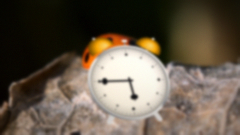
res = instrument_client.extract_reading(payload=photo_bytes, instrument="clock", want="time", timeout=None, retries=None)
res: 5:45
